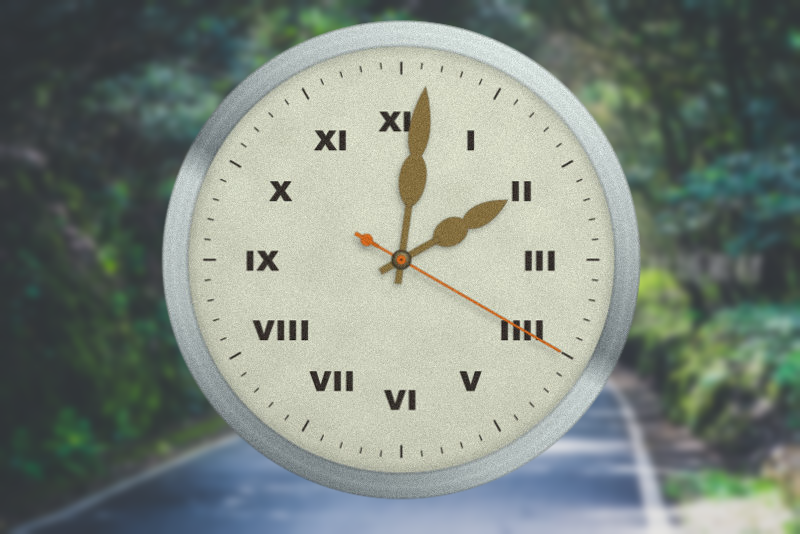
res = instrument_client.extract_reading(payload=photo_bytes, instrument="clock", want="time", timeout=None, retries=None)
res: 2:01:20
